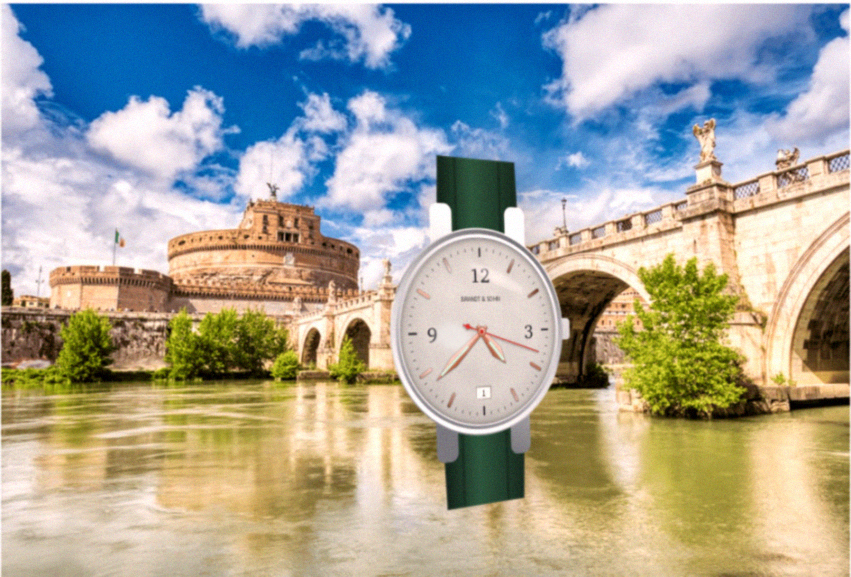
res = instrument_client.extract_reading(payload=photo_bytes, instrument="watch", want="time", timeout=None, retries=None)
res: 4:38:18
